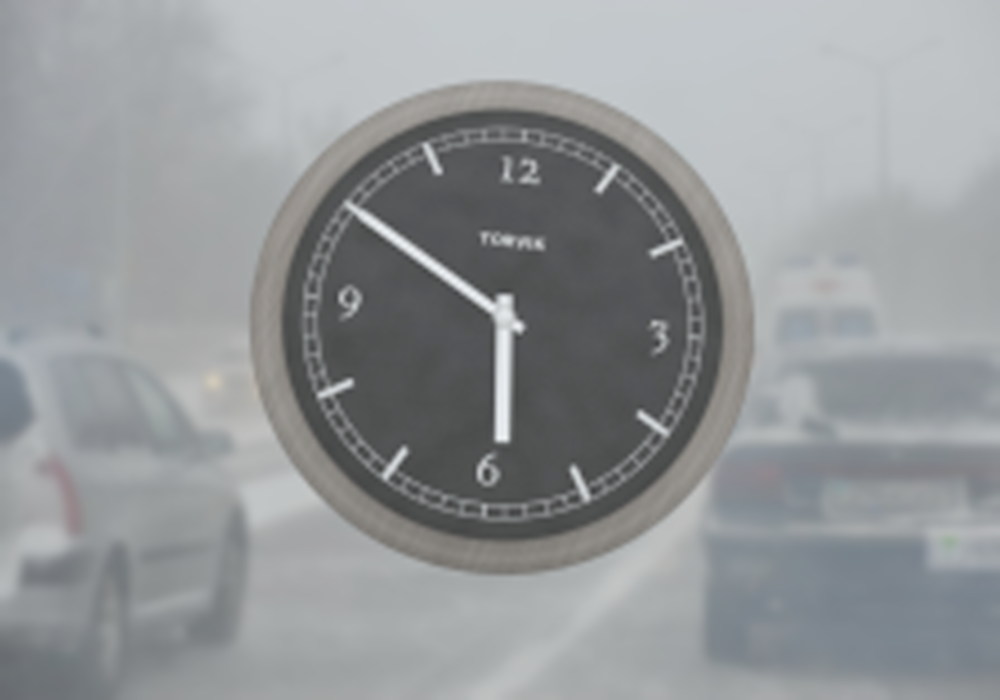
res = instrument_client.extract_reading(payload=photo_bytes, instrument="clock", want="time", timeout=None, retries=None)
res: 5:50
